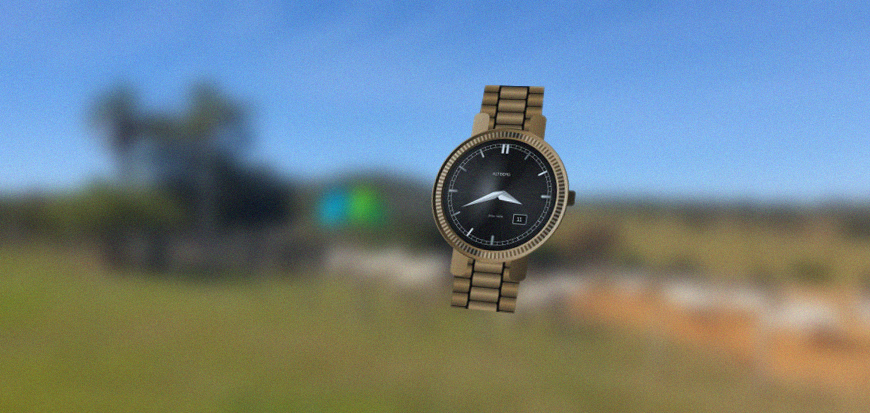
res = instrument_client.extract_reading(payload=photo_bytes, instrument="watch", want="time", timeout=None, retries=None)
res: 3:41
